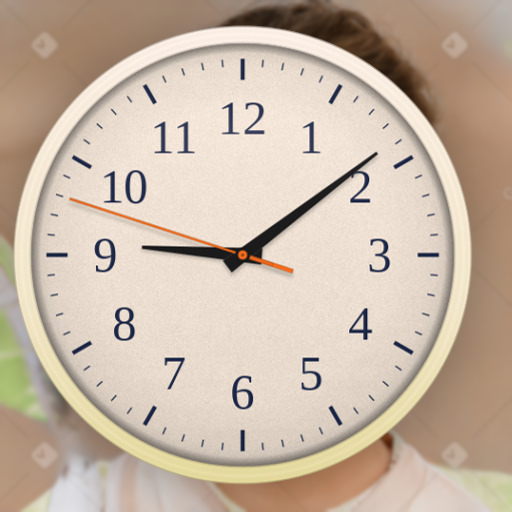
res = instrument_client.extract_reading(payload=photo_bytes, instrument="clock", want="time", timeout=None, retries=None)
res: 9:08:48
